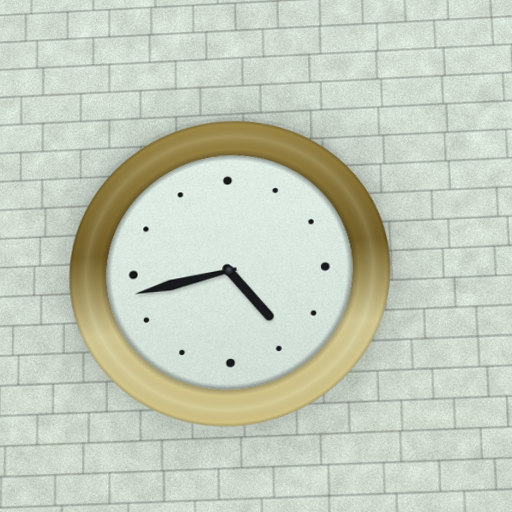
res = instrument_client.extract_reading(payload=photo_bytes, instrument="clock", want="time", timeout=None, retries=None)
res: 4:43
